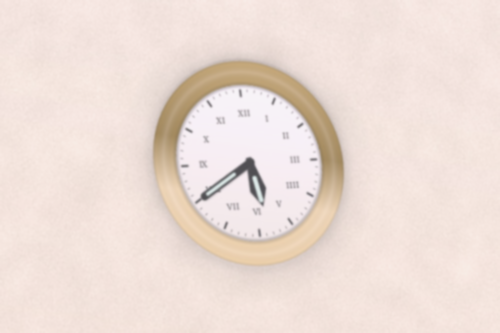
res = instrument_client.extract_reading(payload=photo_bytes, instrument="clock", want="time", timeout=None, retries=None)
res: 5:40
